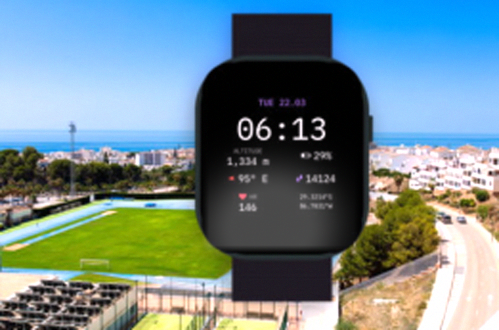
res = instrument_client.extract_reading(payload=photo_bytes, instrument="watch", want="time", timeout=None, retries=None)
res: 6:13
